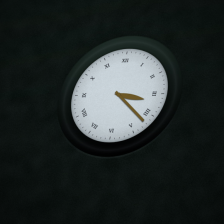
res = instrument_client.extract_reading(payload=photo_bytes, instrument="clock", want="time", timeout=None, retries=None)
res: 3:22
